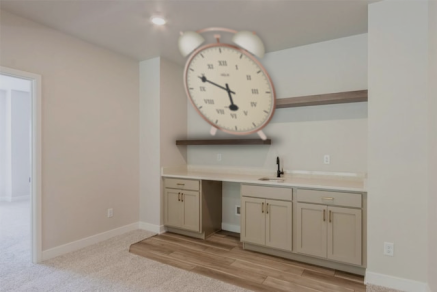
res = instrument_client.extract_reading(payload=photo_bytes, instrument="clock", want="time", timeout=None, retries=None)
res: 5:49
